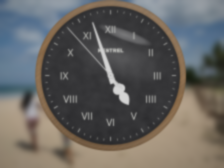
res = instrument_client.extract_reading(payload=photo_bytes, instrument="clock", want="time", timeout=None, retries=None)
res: 4:56:53
